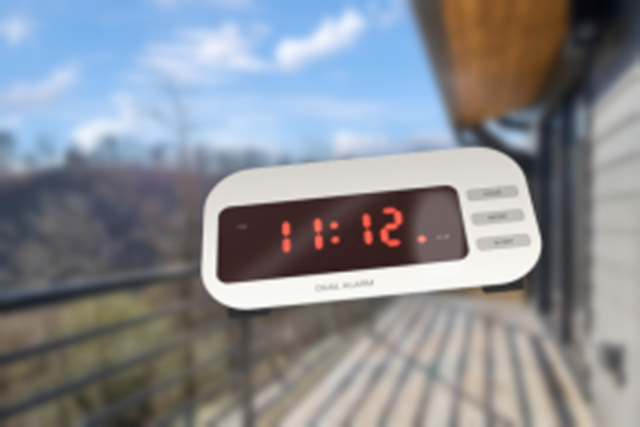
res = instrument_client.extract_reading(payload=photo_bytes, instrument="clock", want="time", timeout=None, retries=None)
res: 11:12
